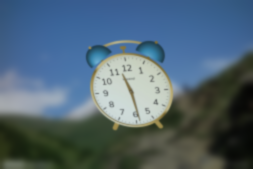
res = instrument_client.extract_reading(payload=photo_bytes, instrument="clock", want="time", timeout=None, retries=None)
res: 11:29
